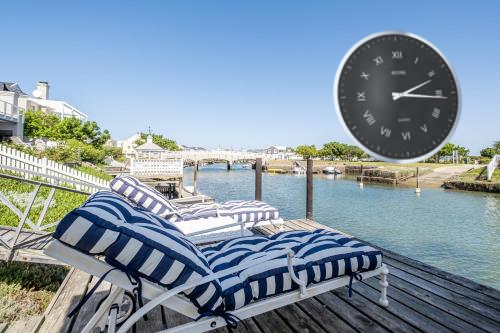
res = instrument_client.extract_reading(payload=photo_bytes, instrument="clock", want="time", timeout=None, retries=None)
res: 2:16
